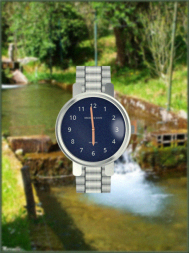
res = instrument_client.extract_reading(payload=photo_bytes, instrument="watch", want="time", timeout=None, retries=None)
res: 5:59
